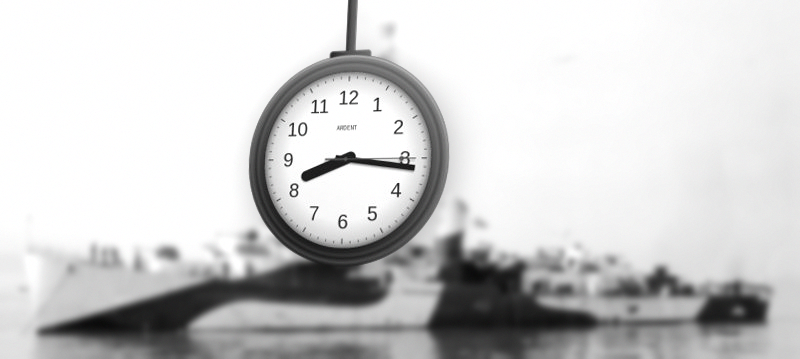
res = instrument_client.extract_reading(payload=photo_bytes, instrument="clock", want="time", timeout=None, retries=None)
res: 8:16:15
